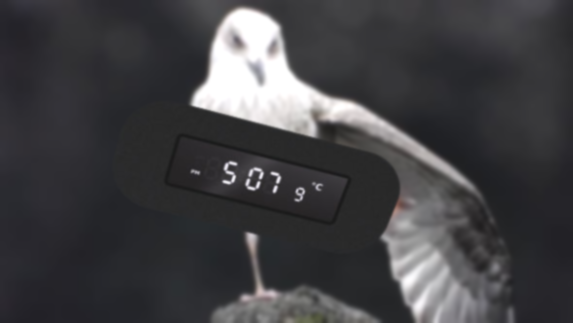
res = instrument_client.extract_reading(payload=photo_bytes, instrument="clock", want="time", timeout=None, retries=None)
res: 5:07
